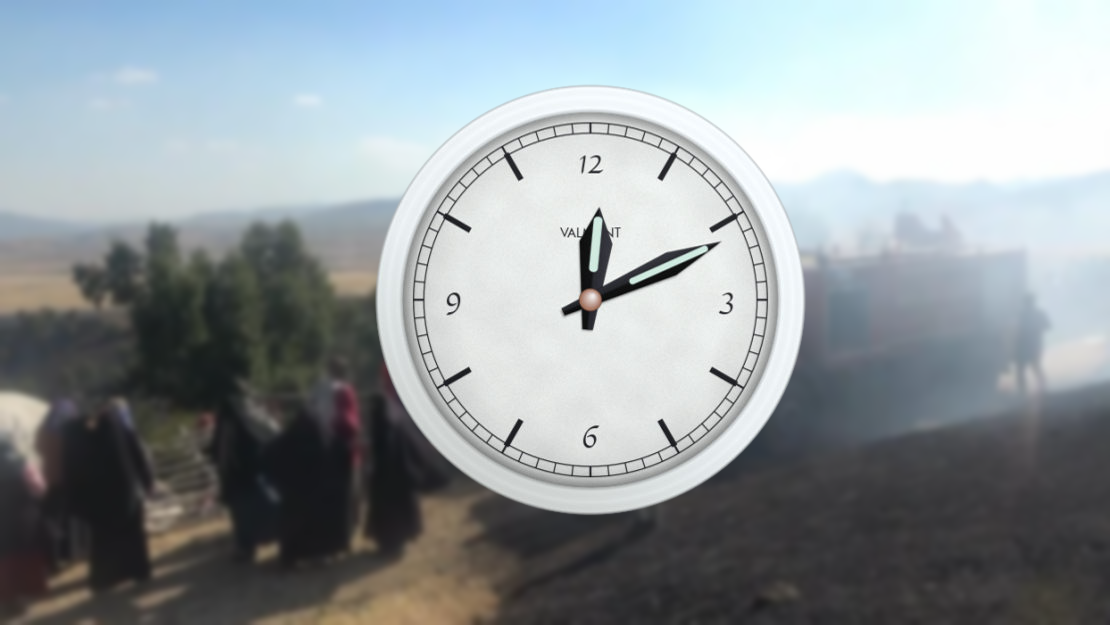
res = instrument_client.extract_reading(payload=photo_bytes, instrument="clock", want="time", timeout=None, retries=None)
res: 12:11
